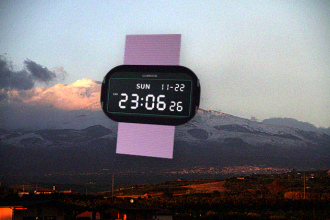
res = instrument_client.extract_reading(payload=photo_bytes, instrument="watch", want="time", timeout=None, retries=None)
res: 23:06:26
